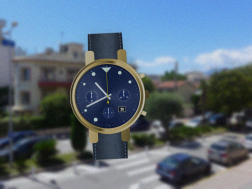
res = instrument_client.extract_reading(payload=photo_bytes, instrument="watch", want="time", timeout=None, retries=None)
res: 10:41
